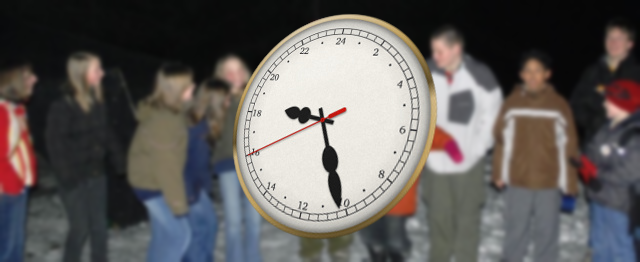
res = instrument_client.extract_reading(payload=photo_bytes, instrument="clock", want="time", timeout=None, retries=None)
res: 18:25:40
